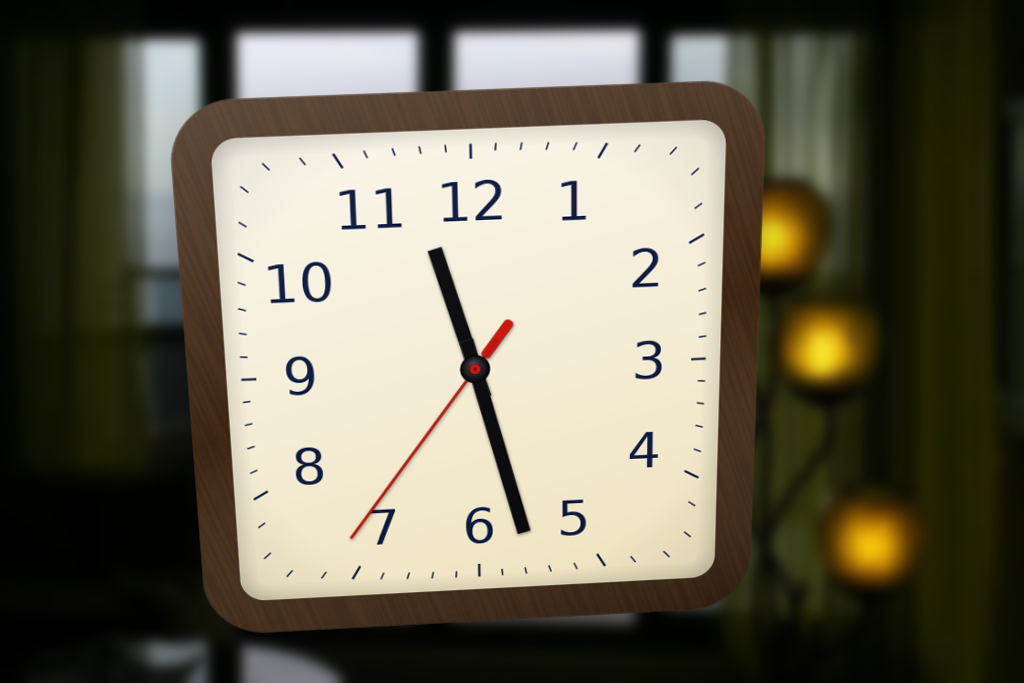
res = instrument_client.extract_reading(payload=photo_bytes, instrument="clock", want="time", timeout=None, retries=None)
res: 11:27:36
